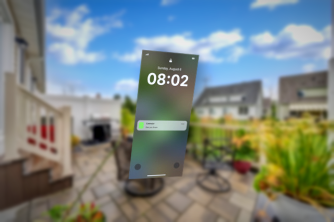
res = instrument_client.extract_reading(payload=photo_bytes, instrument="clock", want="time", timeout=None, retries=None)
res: 8:02
